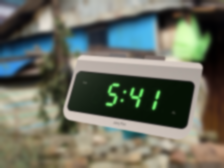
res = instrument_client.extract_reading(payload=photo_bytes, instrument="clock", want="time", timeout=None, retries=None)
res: 5:41
